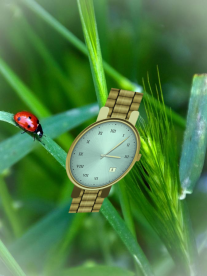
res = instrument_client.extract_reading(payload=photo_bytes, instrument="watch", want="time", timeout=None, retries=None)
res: 3:07
